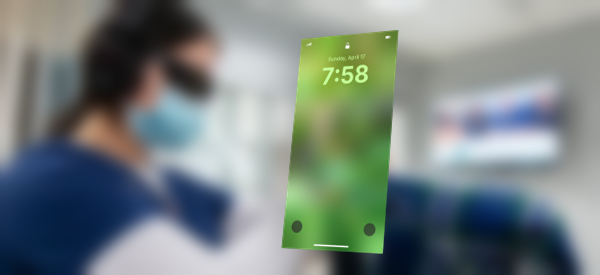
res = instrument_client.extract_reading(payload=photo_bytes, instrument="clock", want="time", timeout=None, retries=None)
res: 7:58
